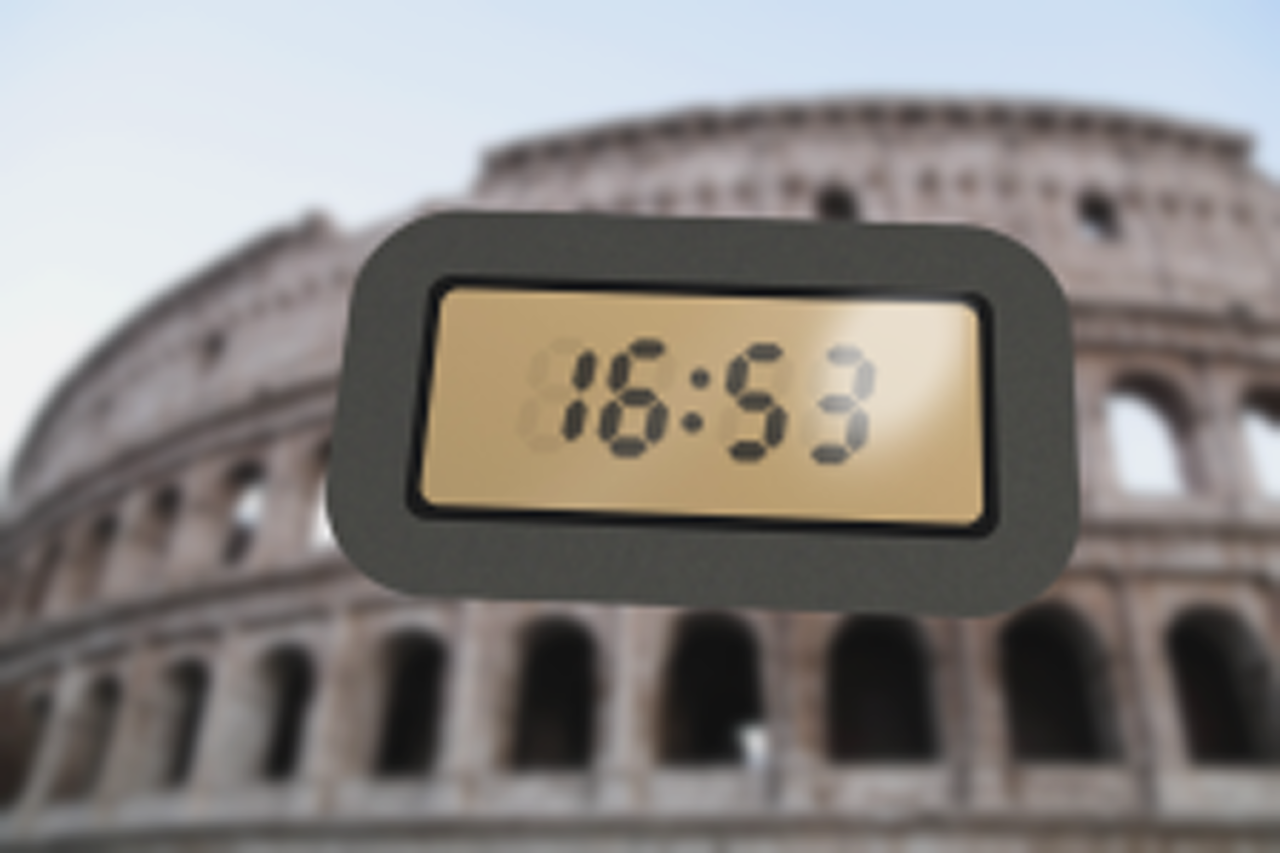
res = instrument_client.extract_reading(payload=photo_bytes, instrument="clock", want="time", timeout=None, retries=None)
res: 16:53
